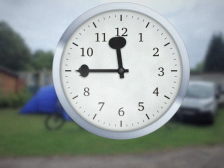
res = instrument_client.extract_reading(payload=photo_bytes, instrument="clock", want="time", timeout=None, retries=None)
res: 11:45
